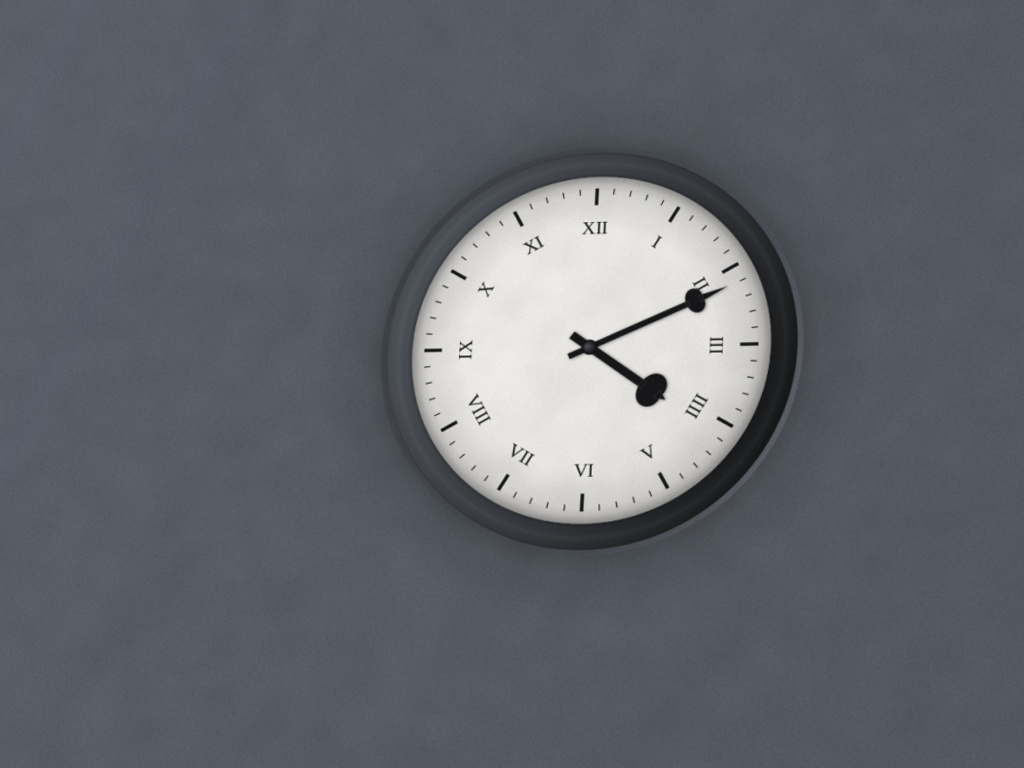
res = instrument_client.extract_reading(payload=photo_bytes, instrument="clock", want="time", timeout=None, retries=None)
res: 4:11
